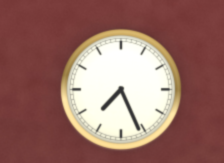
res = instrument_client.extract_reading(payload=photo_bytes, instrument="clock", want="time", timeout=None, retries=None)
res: 7:26
